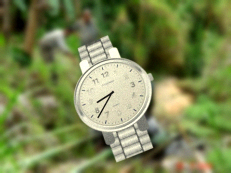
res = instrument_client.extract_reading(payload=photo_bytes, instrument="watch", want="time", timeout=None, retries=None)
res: 8:38
